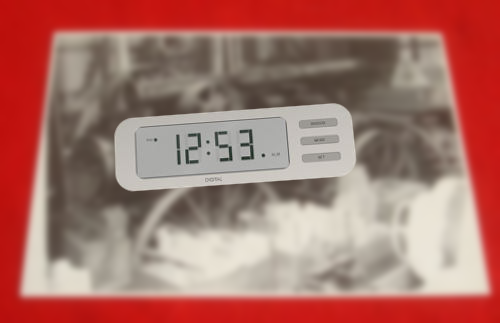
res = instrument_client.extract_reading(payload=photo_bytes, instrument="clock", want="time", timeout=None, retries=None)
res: 12:53
